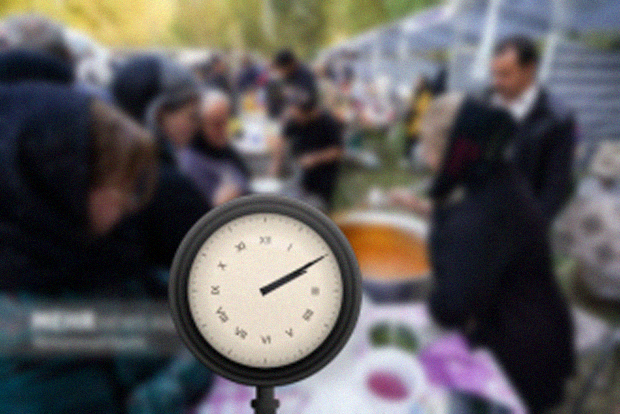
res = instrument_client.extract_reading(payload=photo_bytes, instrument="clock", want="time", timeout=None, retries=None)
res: 2:10
